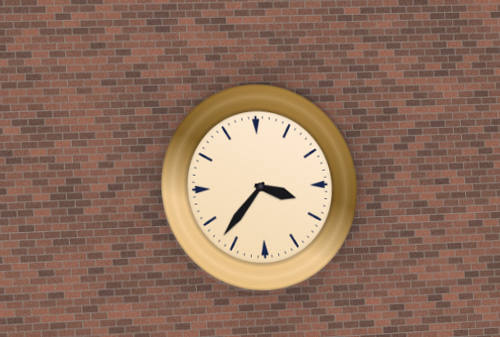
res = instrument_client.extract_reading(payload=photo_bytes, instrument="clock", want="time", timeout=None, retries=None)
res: 3:37
